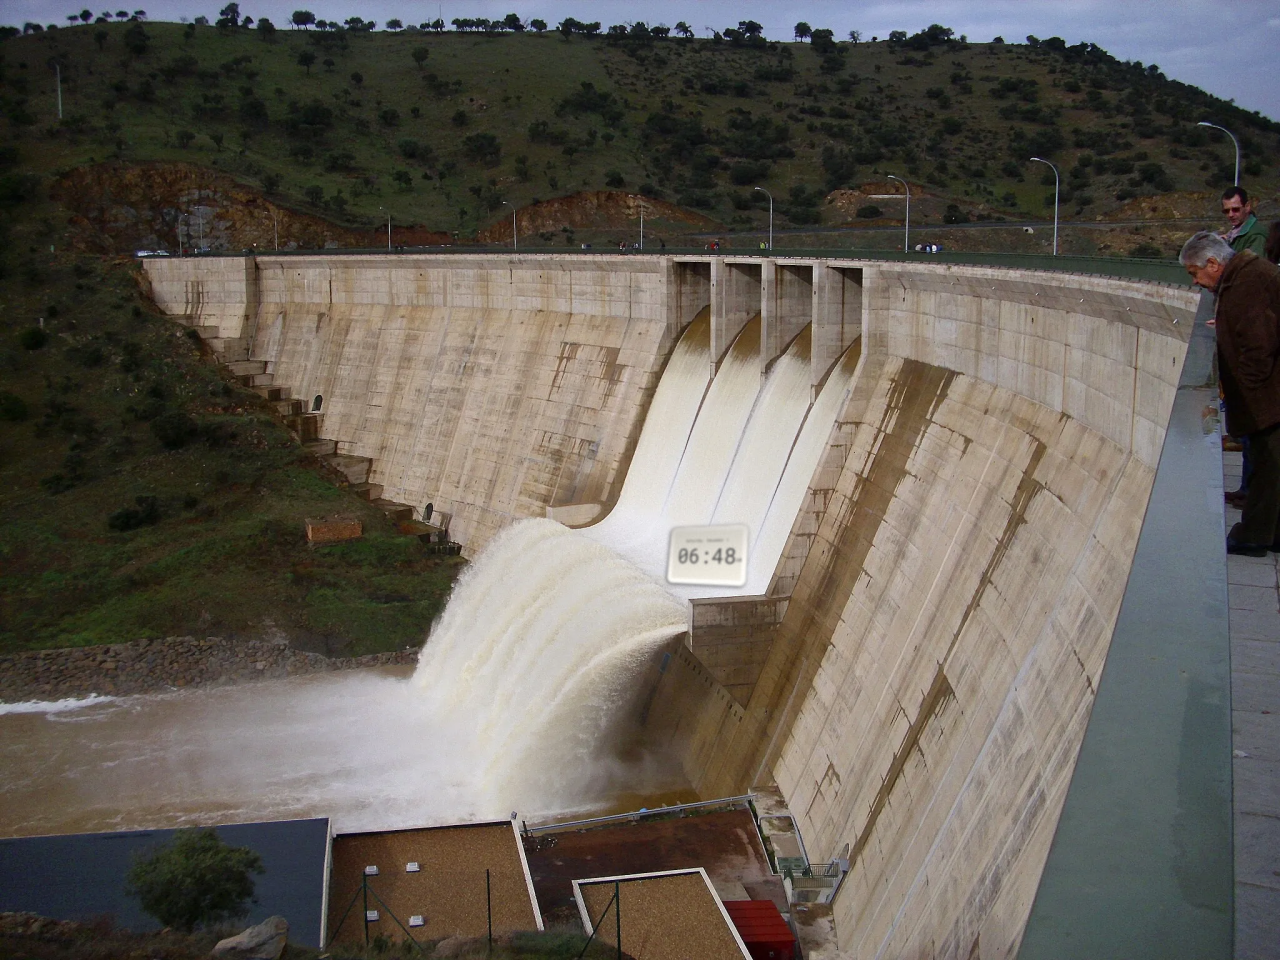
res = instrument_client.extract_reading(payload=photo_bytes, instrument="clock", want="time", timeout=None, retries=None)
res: 6:48
